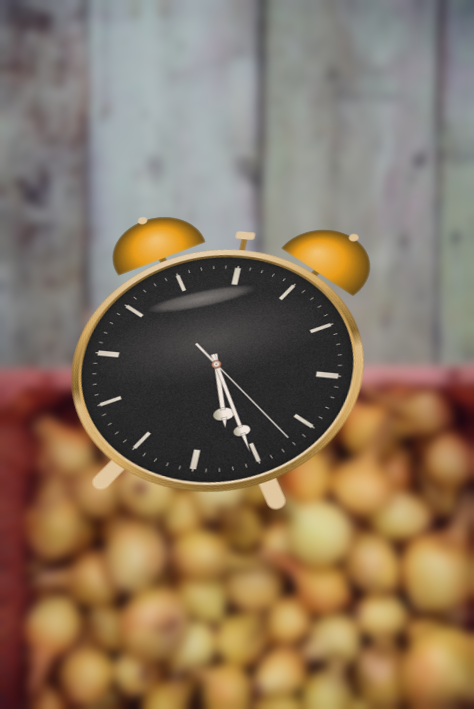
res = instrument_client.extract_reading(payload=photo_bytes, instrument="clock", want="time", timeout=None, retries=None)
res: 5:25:22
